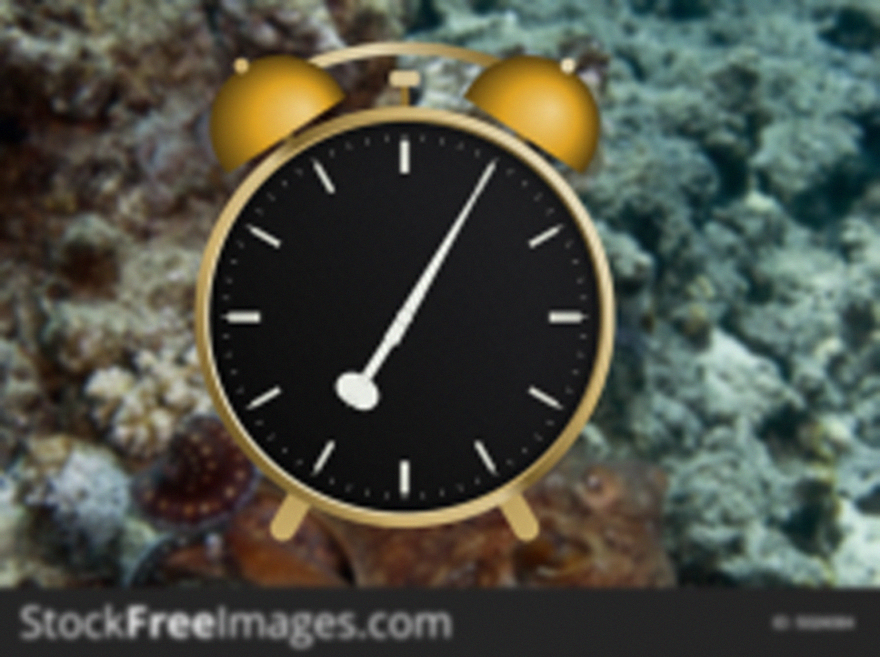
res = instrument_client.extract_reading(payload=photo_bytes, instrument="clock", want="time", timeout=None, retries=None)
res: 7:05
